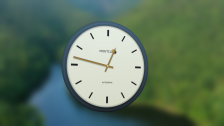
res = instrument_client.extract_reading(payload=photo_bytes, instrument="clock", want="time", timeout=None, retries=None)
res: 12:47
